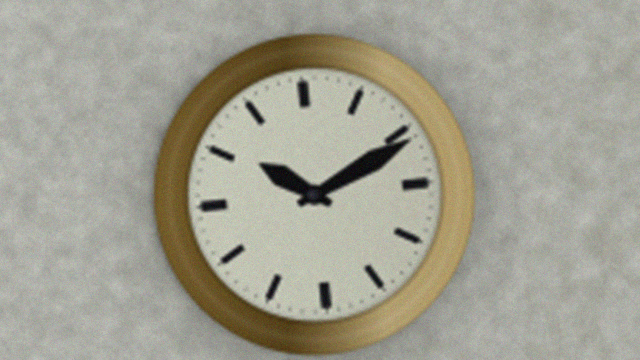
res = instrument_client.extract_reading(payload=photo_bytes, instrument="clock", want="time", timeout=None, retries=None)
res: 10:11
